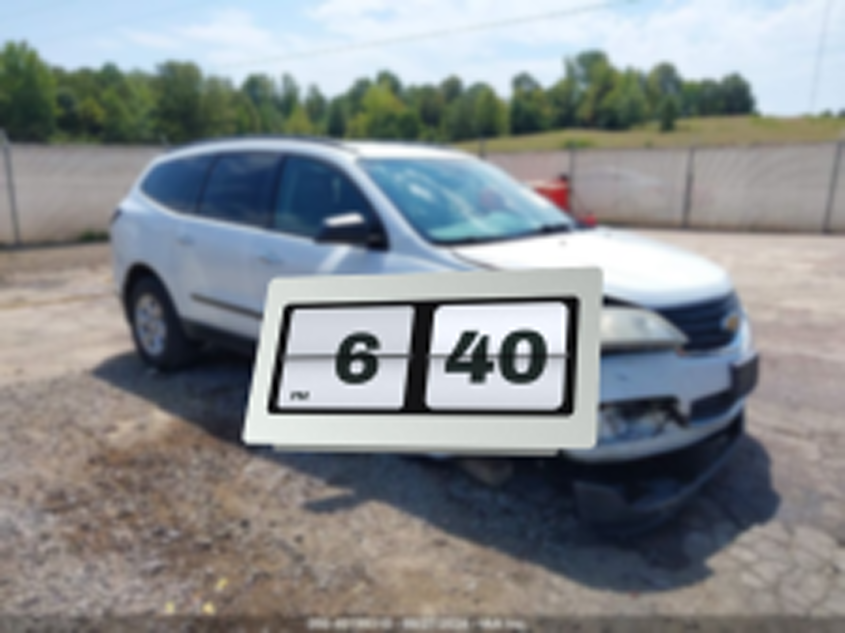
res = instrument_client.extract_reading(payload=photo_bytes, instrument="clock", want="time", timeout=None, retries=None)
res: 6:40
